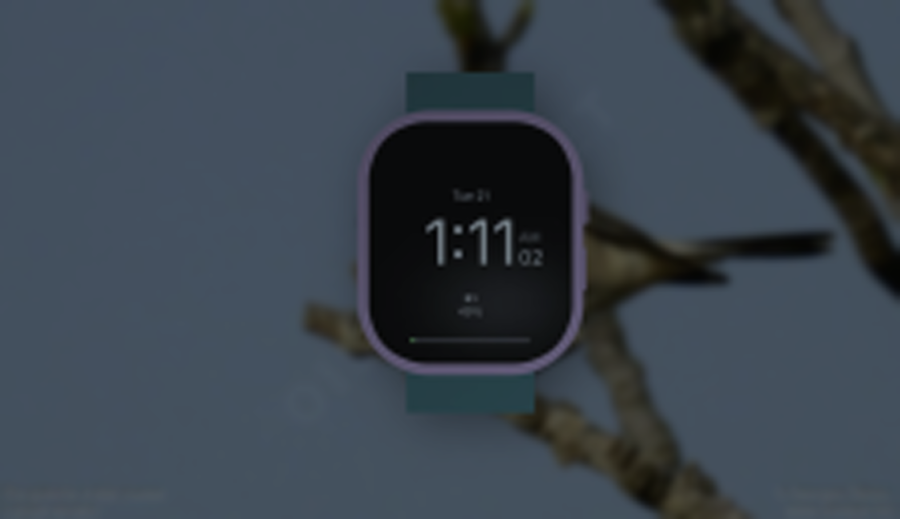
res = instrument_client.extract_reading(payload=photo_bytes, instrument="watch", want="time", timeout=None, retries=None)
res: 1:11
